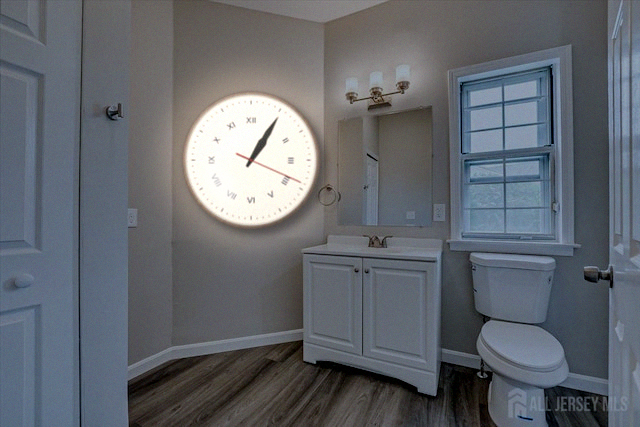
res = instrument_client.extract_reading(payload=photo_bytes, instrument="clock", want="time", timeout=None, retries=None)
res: 1:05:19
